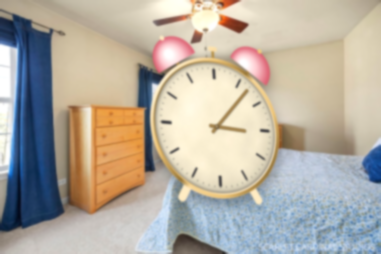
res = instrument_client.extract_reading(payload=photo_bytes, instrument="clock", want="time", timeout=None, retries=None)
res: 3:07
